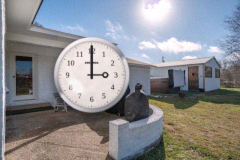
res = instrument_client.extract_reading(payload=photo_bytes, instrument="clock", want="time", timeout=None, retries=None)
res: 3:00
